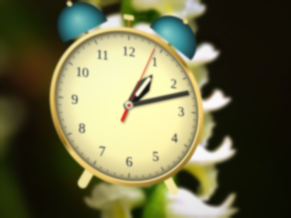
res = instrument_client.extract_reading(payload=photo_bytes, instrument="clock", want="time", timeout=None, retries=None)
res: 1:12:04
